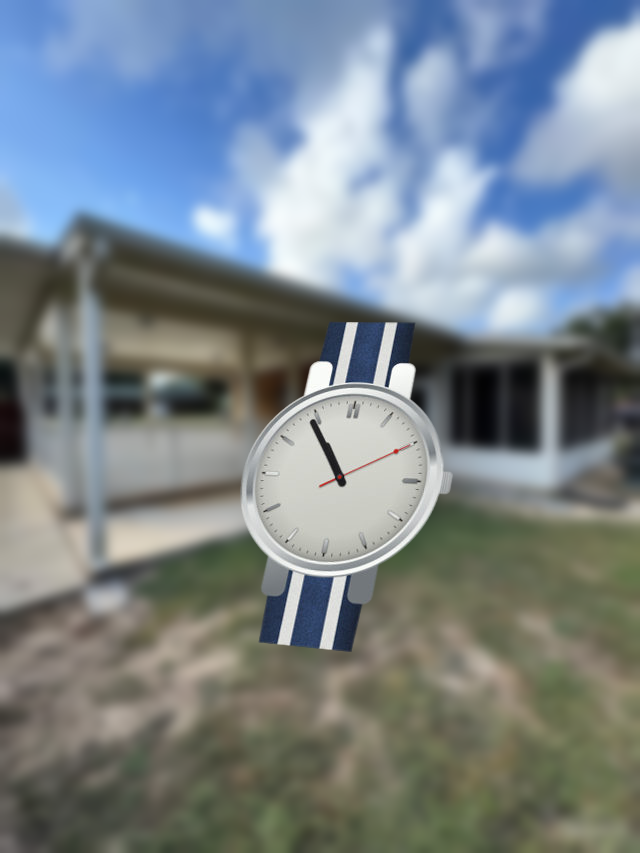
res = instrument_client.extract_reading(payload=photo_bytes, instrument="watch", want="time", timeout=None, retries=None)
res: 10:54:10
